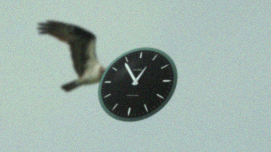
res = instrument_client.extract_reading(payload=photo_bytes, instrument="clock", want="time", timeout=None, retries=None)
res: 12:54
